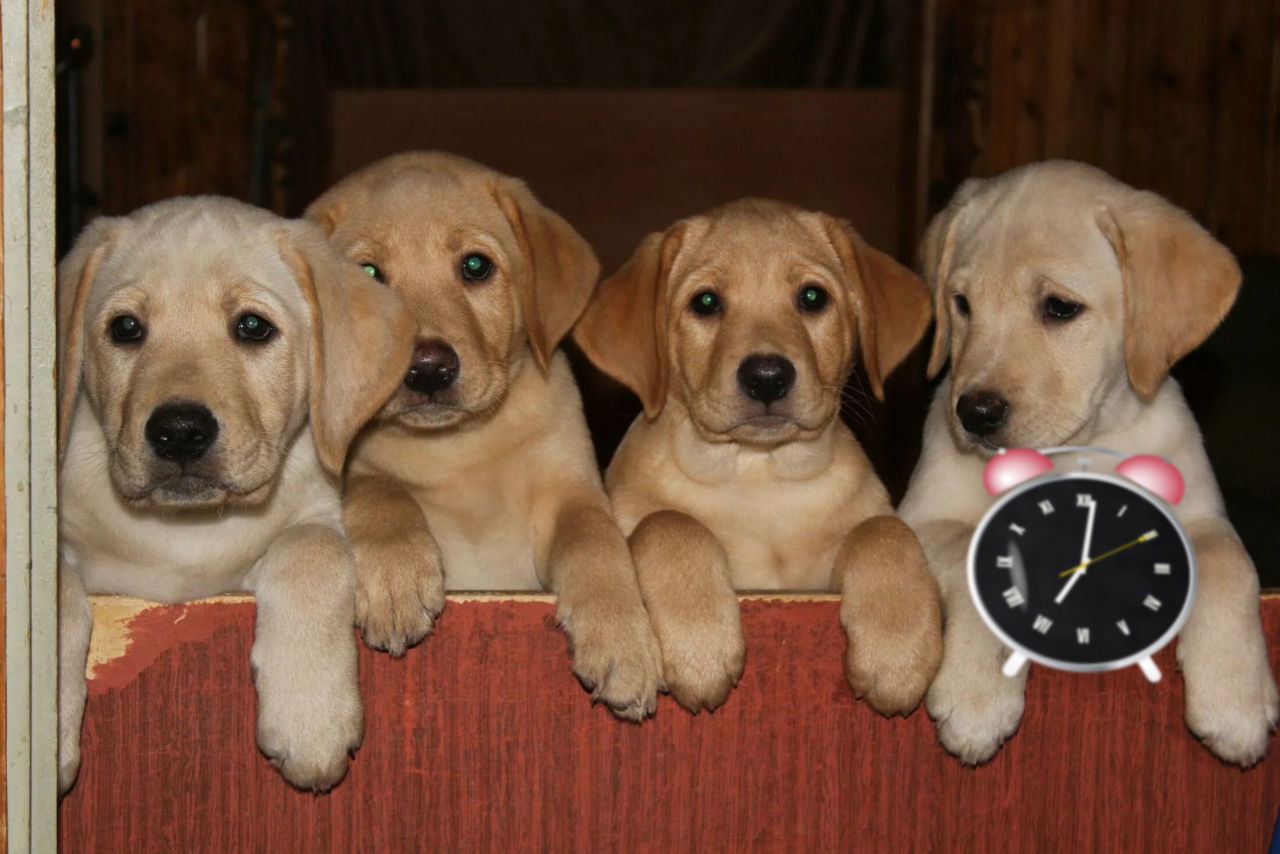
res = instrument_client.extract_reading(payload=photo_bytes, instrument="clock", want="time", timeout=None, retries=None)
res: 7:01:10
